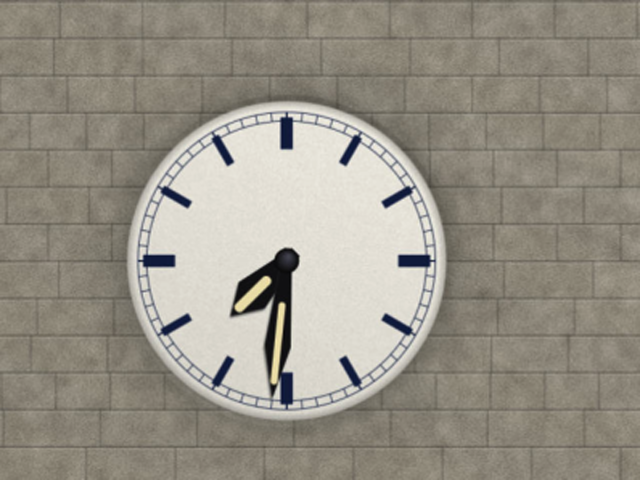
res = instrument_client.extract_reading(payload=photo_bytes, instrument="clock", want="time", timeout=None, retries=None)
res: 7:31
